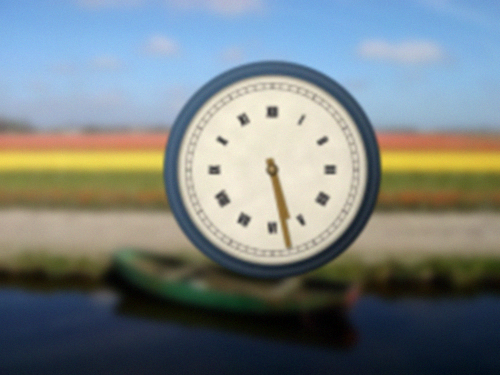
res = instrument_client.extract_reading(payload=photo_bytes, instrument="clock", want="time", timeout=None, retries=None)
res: 5:28
